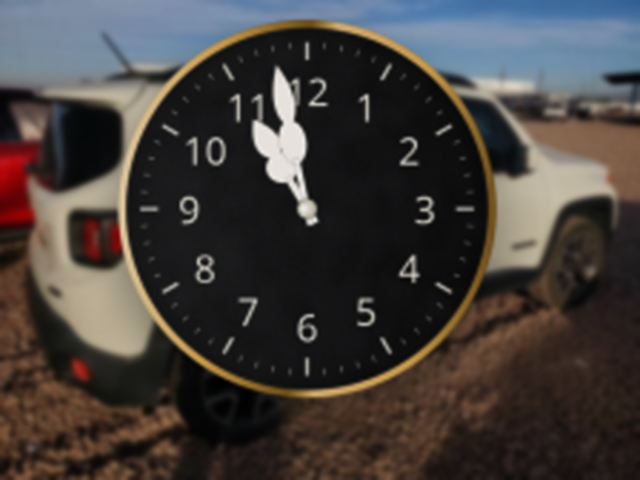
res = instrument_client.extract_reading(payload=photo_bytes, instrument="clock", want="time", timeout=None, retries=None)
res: 10:58
